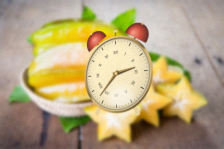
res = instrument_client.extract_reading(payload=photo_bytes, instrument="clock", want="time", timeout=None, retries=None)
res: 2:37
